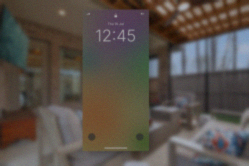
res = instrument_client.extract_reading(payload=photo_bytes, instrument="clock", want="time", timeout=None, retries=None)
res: 12:45
